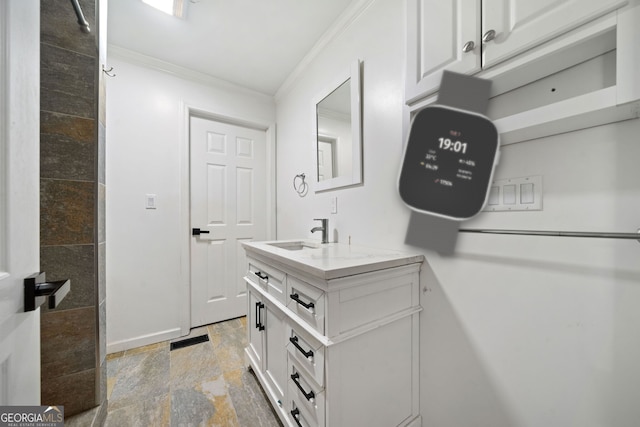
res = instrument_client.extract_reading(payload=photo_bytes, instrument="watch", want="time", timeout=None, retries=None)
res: 19:01
